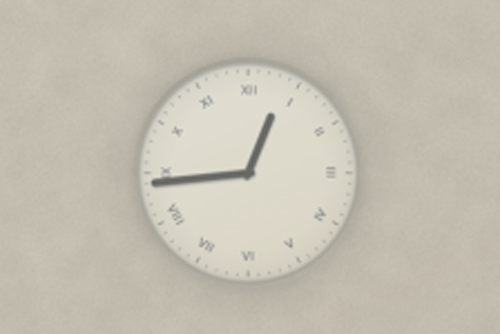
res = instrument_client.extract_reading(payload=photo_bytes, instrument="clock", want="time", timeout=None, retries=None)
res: 12:44
